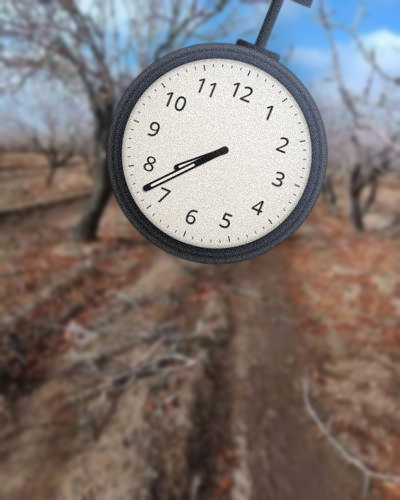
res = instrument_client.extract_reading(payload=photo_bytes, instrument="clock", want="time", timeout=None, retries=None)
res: 7:37
